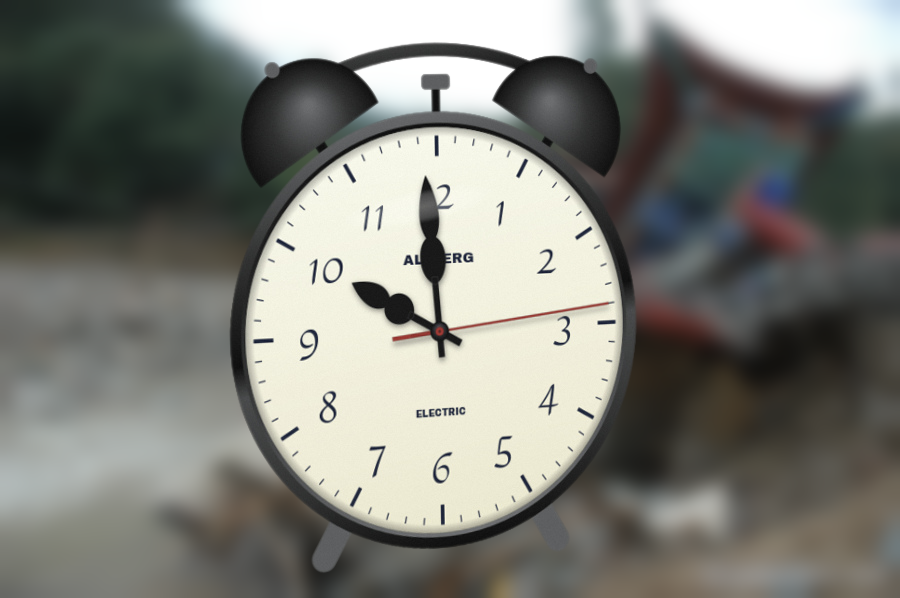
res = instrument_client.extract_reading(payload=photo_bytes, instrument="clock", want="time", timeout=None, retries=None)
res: 9:59:14
